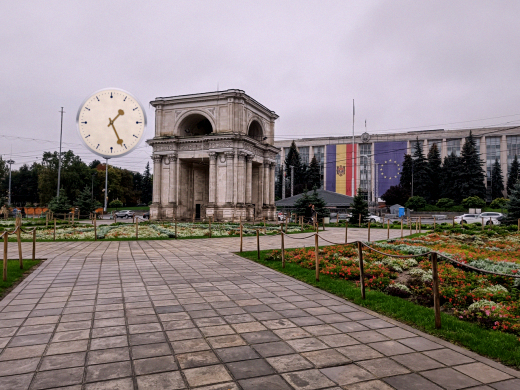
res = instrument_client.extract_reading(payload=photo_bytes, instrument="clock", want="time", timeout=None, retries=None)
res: 1:26
